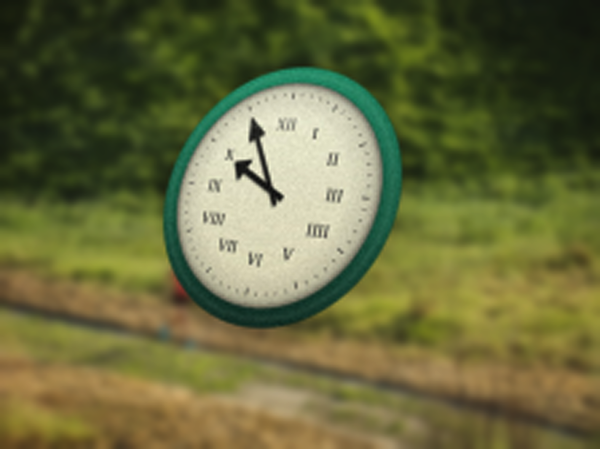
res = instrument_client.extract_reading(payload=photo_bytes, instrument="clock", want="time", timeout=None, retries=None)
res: 9:55
